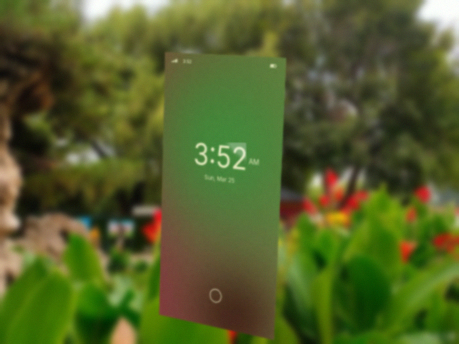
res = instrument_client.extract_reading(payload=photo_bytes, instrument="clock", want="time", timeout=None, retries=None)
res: 3:52
